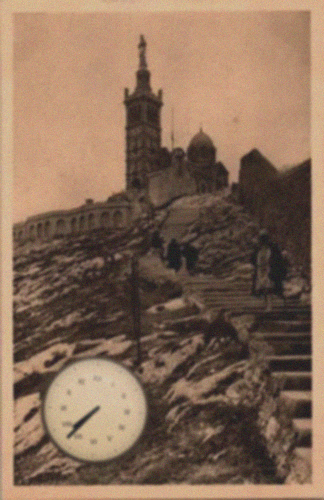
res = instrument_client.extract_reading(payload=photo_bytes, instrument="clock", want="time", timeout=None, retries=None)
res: 7:37
